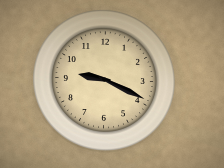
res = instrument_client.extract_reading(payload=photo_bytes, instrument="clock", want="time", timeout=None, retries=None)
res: 9:19
